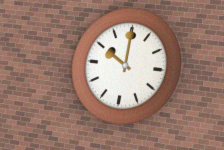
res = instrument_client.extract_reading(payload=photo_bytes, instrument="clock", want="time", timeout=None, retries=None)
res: 10:00
